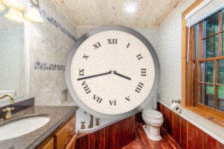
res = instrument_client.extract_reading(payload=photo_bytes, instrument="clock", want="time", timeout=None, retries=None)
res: 3:43
